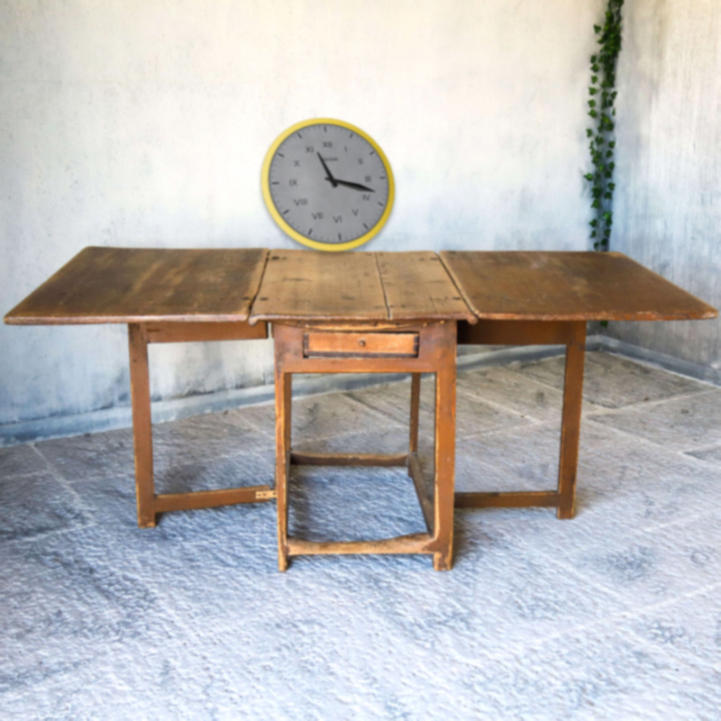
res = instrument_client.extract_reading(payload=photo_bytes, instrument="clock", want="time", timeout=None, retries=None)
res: 11:18
